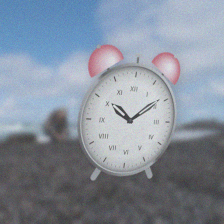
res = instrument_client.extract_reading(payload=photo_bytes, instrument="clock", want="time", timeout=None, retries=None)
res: 10:09
